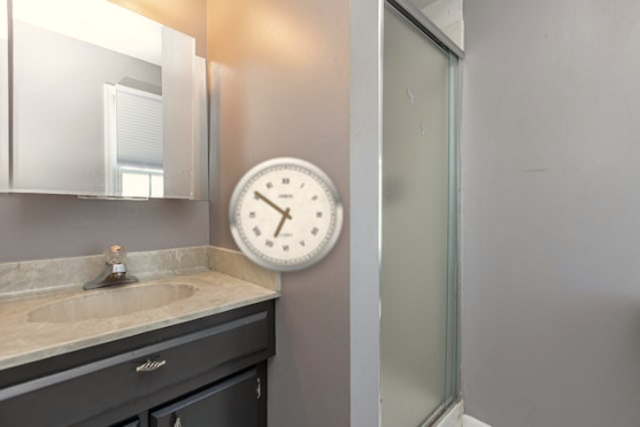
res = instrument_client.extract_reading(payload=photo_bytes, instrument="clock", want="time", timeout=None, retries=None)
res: 6:51
